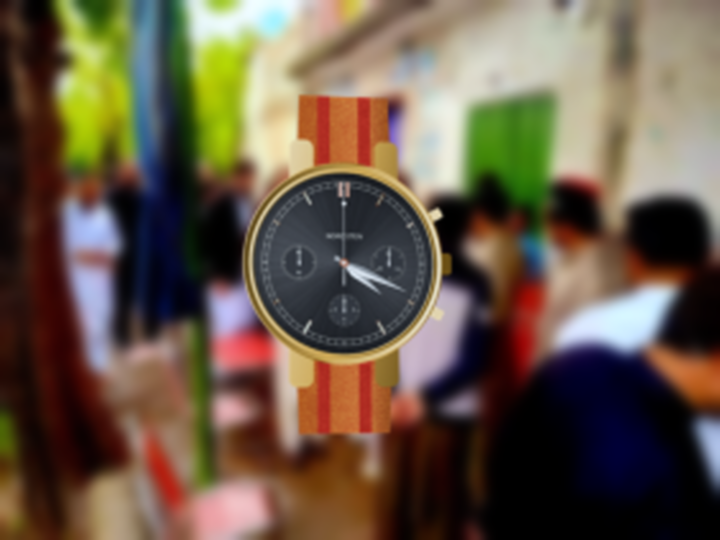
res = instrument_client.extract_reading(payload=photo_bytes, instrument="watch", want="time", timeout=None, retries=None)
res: 4:19
